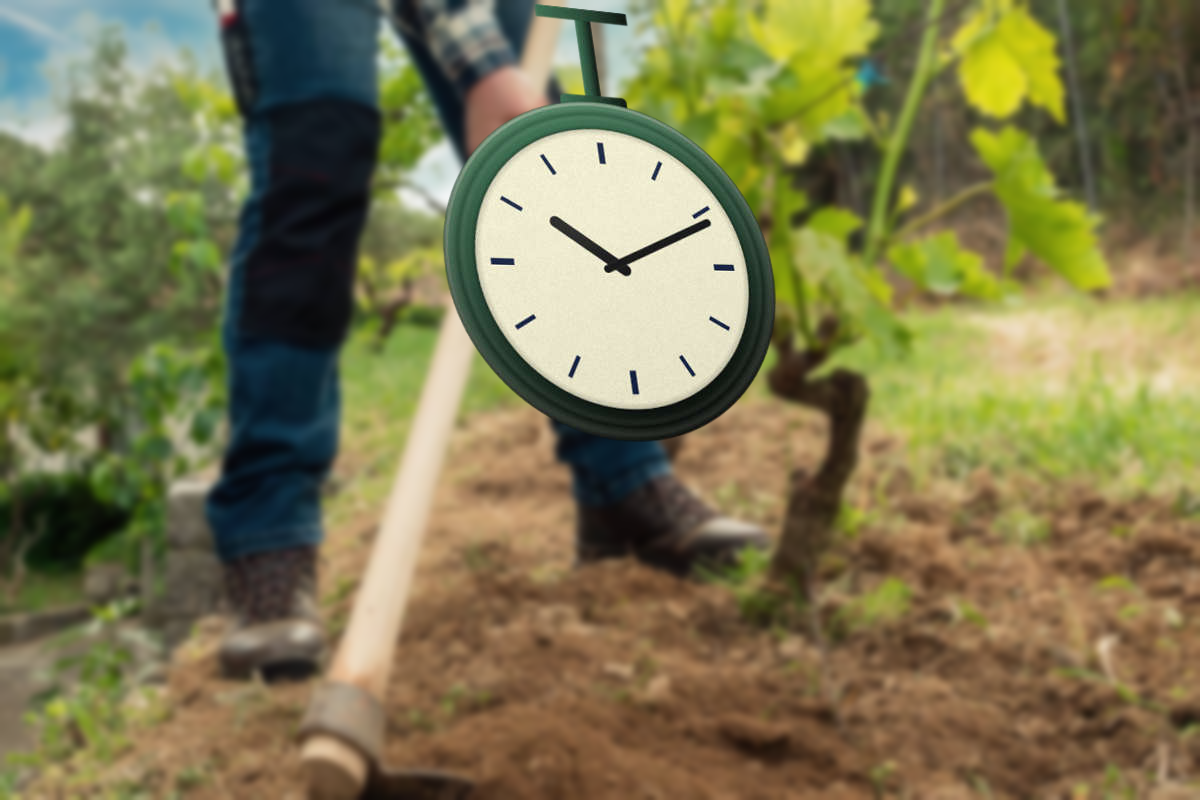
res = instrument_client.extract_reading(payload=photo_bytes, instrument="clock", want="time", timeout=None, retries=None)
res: 10:11
